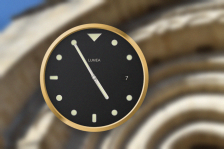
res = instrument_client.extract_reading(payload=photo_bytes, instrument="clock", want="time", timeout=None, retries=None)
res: 4:55
